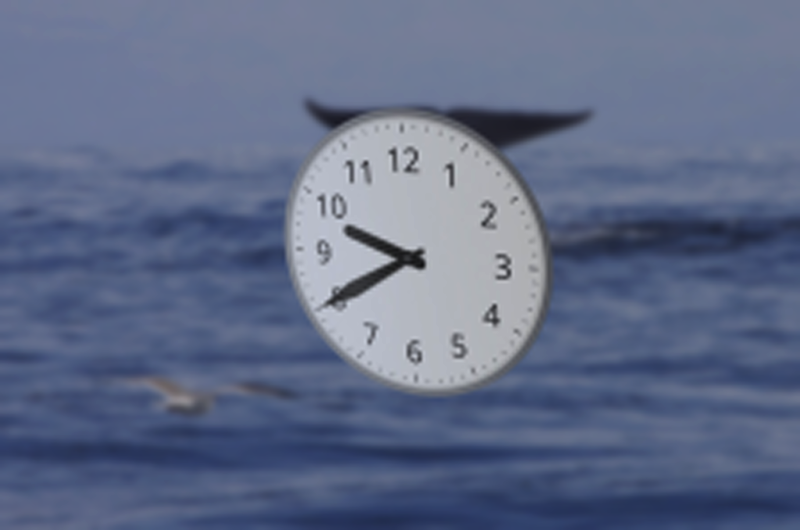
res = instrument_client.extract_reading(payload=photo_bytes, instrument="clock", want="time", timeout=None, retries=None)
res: 9:40
